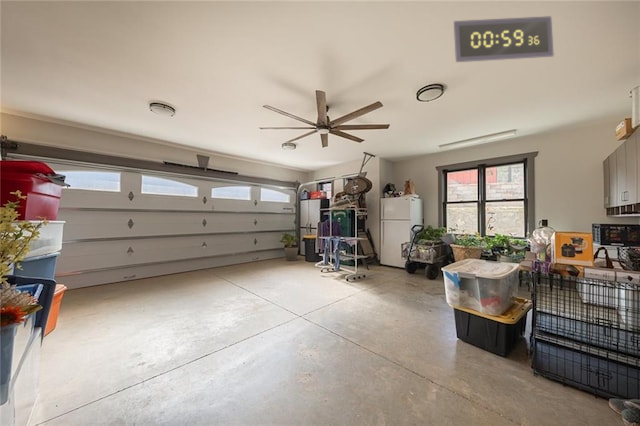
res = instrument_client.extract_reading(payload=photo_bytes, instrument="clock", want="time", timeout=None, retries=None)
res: 0:59
